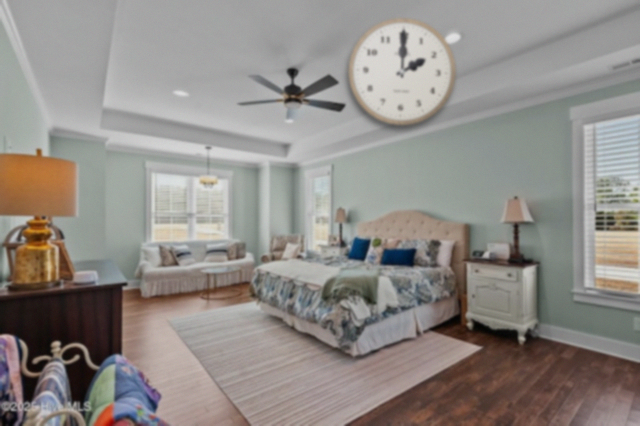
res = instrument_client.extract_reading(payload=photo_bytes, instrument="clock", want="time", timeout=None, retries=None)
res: 2:00
